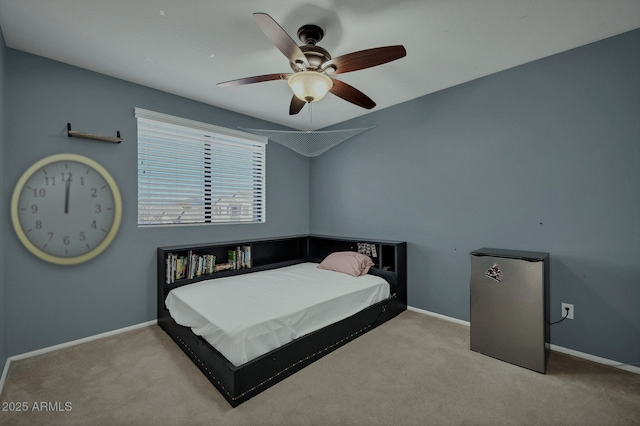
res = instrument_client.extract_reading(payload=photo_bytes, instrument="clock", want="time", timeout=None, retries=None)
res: 12:01
